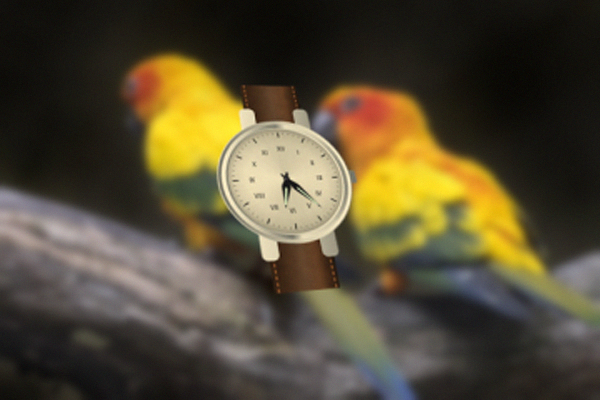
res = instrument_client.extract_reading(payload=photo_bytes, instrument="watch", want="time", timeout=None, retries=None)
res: 6:23
